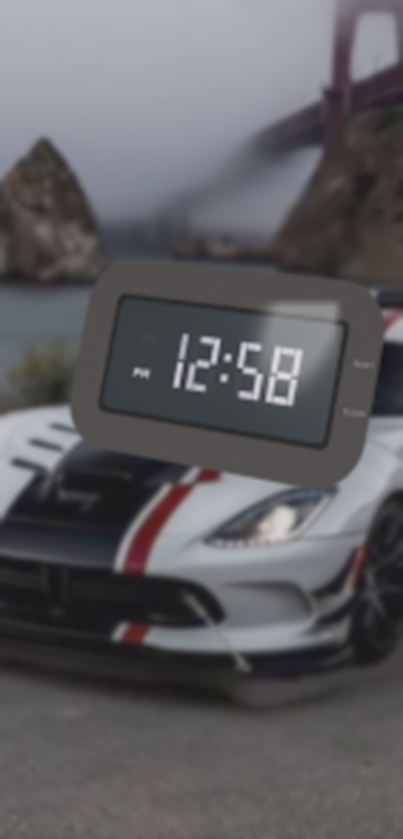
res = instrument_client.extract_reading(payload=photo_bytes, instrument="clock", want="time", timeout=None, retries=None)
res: 12:58
